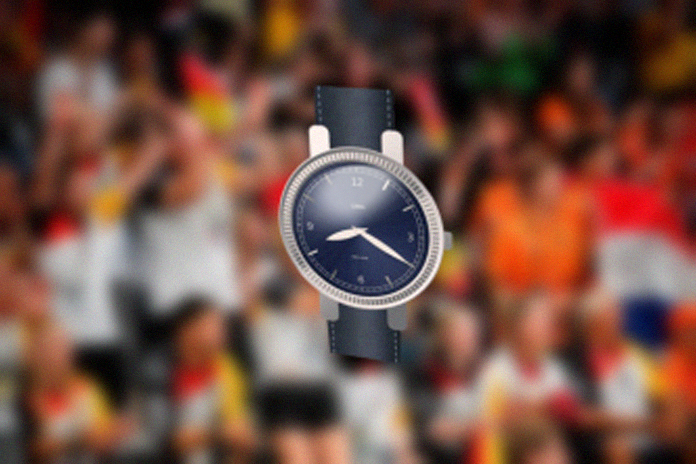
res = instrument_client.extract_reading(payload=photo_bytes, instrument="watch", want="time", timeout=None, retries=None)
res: 8:20
